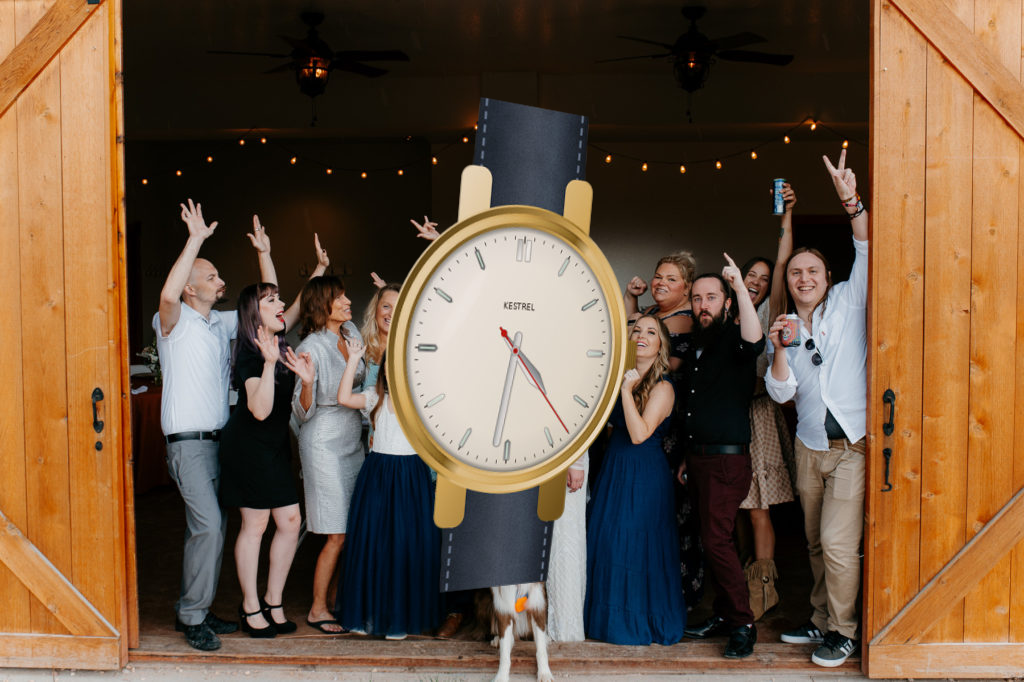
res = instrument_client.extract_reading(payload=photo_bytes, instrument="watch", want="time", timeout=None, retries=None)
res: 4:31:23
